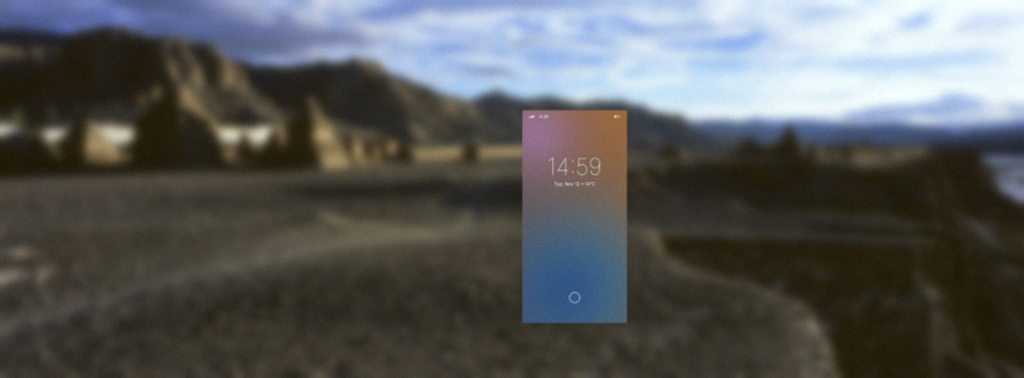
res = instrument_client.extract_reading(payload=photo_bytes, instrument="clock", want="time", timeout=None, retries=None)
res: 14:59
